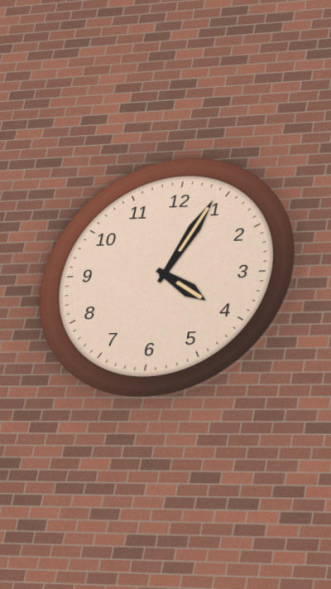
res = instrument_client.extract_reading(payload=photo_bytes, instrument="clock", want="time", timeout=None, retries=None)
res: 4:04
